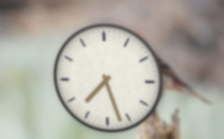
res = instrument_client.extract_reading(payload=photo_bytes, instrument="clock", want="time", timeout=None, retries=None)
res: 7:27
